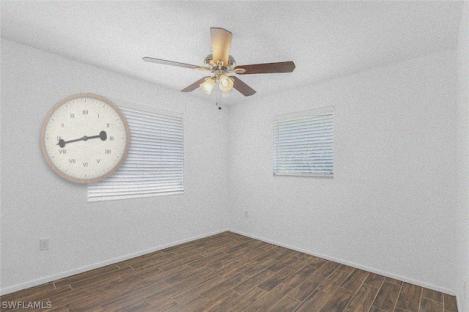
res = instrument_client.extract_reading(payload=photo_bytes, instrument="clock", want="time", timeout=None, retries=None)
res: 2:43
